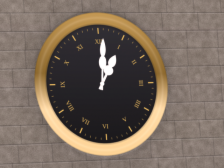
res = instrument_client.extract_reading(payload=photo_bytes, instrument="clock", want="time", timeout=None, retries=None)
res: 1:01
